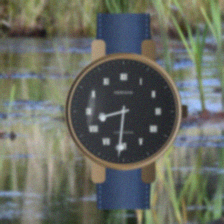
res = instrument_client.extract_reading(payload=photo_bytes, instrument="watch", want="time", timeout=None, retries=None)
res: 8:31
